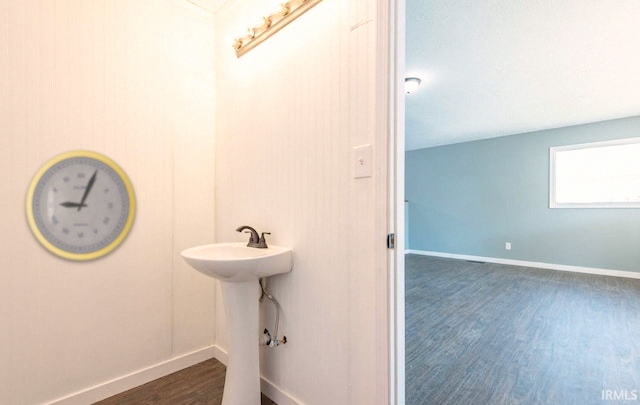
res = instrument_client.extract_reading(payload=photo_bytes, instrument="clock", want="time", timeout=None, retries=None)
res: 9:04
